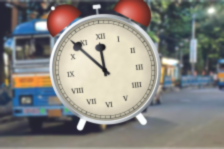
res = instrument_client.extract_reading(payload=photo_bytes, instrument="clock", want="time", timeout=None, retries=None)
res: 11:53
